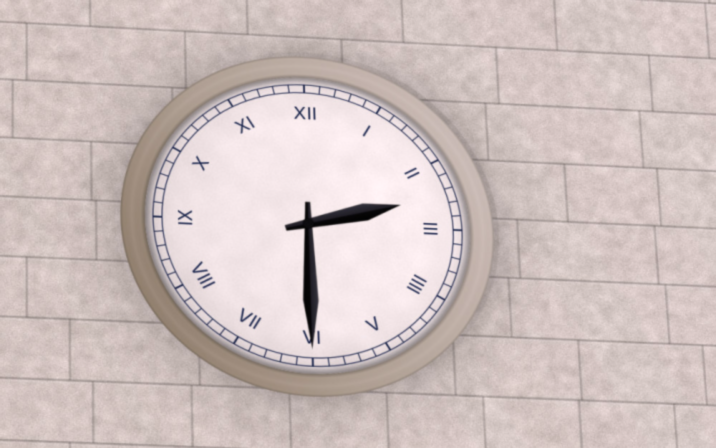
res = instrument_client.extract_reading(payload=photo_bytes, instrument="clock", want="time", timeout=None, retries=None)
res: 2:30
